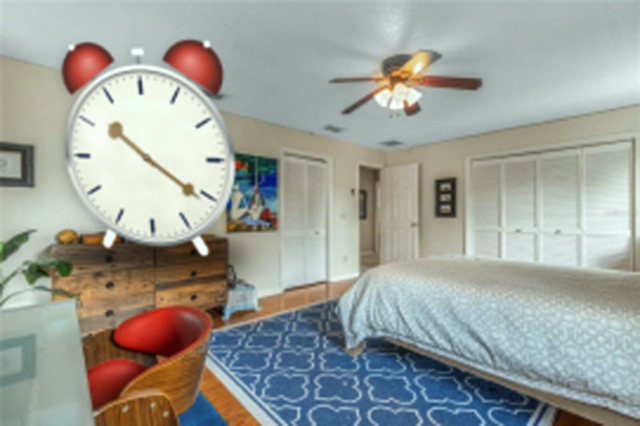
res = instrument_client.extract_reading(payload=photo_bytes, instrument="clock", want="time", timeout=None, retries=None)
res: 10:21
